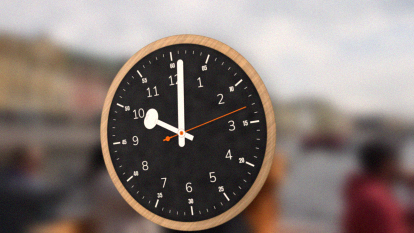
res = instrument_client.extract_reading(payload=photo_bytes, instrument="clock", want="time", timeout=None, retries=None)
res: 10:01:13
